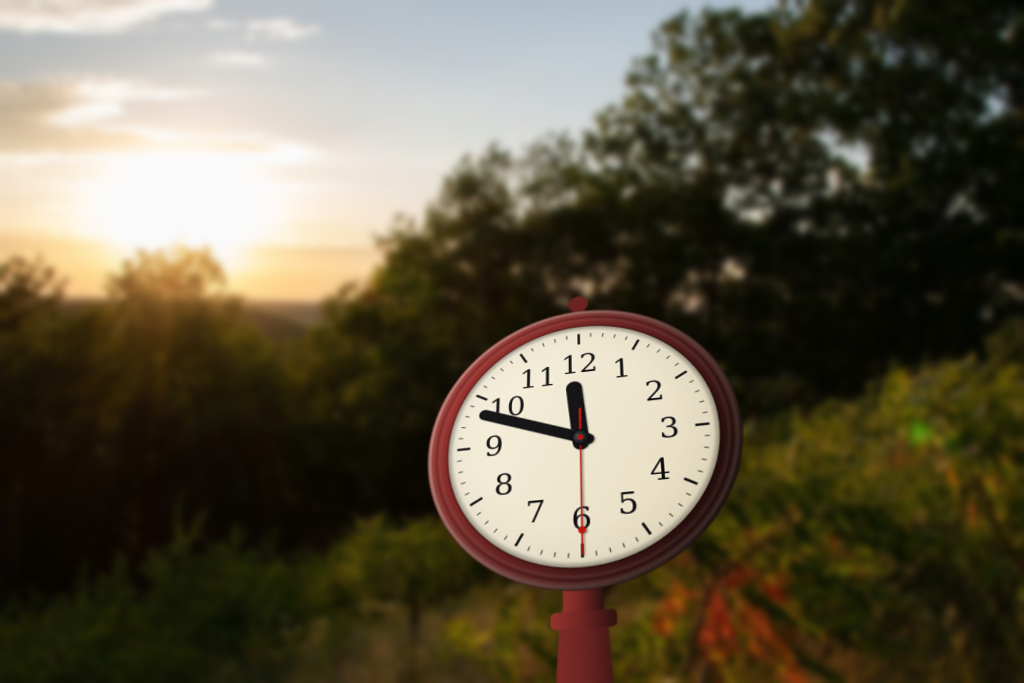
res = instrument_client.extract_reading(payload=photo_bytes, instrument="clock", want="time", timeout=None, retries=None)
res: 11:48:30
